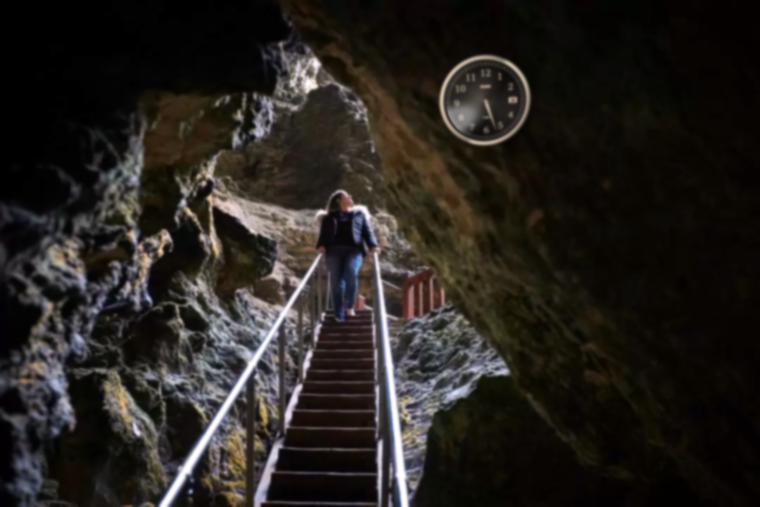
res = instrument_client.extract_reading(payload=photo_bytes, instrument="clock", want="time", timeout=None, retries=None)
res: 5:27
